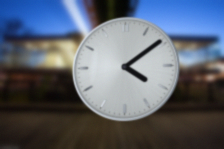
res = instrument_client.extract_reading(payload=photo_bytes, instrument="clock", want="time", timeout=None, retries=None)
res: 4:09
